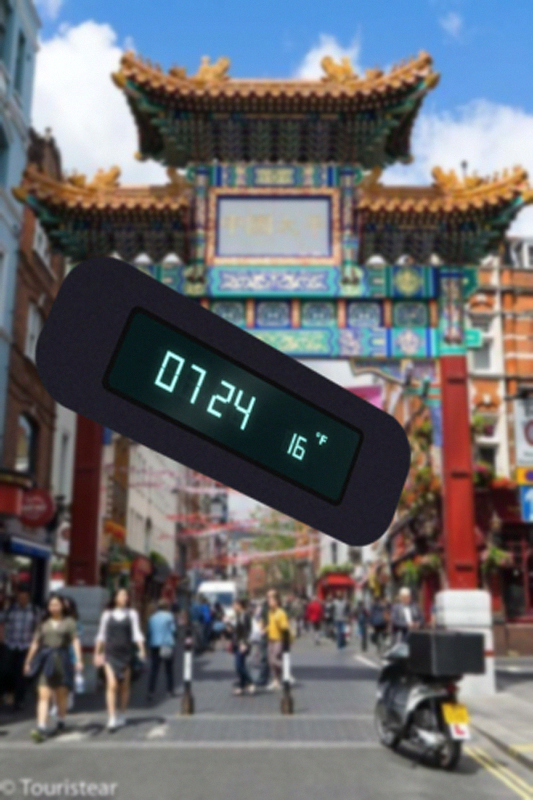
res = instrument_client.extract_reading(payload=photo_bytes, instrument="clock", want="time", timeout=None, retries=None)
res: 7:24
